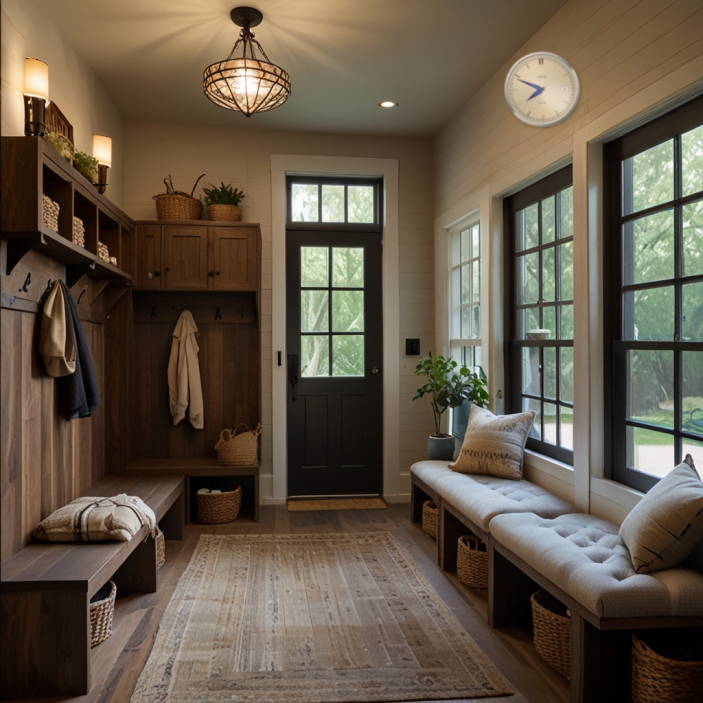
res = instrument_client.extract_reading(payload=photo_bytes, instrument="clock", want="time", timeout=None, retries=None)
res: 7:49
